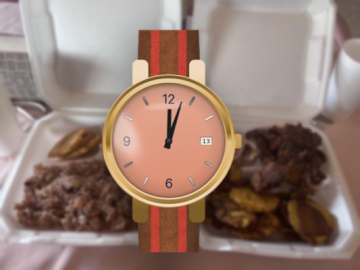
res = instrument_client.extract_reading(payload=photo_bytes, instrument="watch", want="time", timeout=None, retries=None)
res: 12:03
